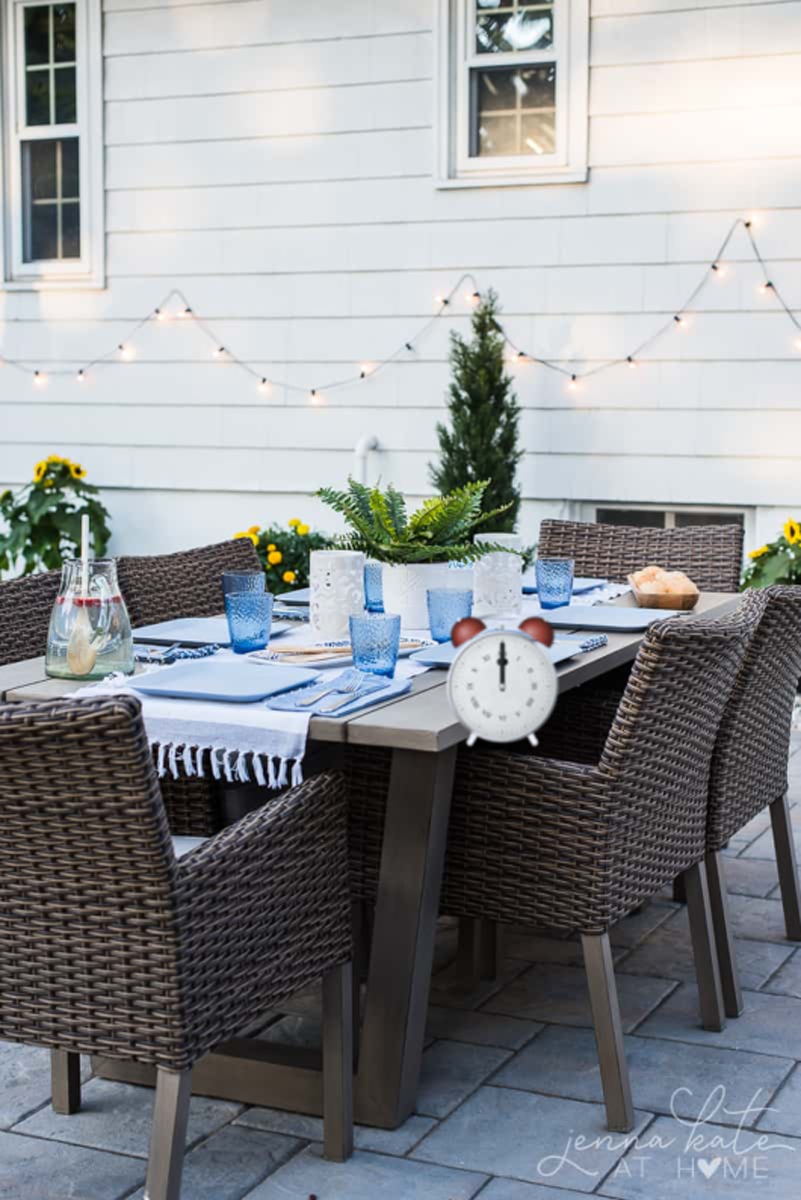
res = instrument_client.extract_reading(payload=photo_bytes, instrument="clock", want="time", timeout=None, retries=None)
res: 12:00
